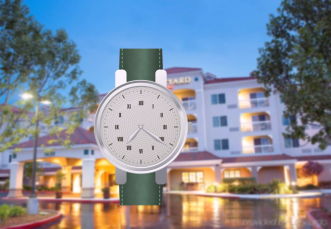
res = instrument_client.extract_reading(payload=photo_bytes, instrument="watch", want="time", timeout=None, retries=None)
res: 7:21
